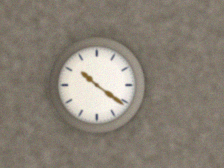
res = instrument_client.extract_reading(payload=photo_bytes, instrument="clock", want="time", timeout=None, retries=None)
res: 10:21
